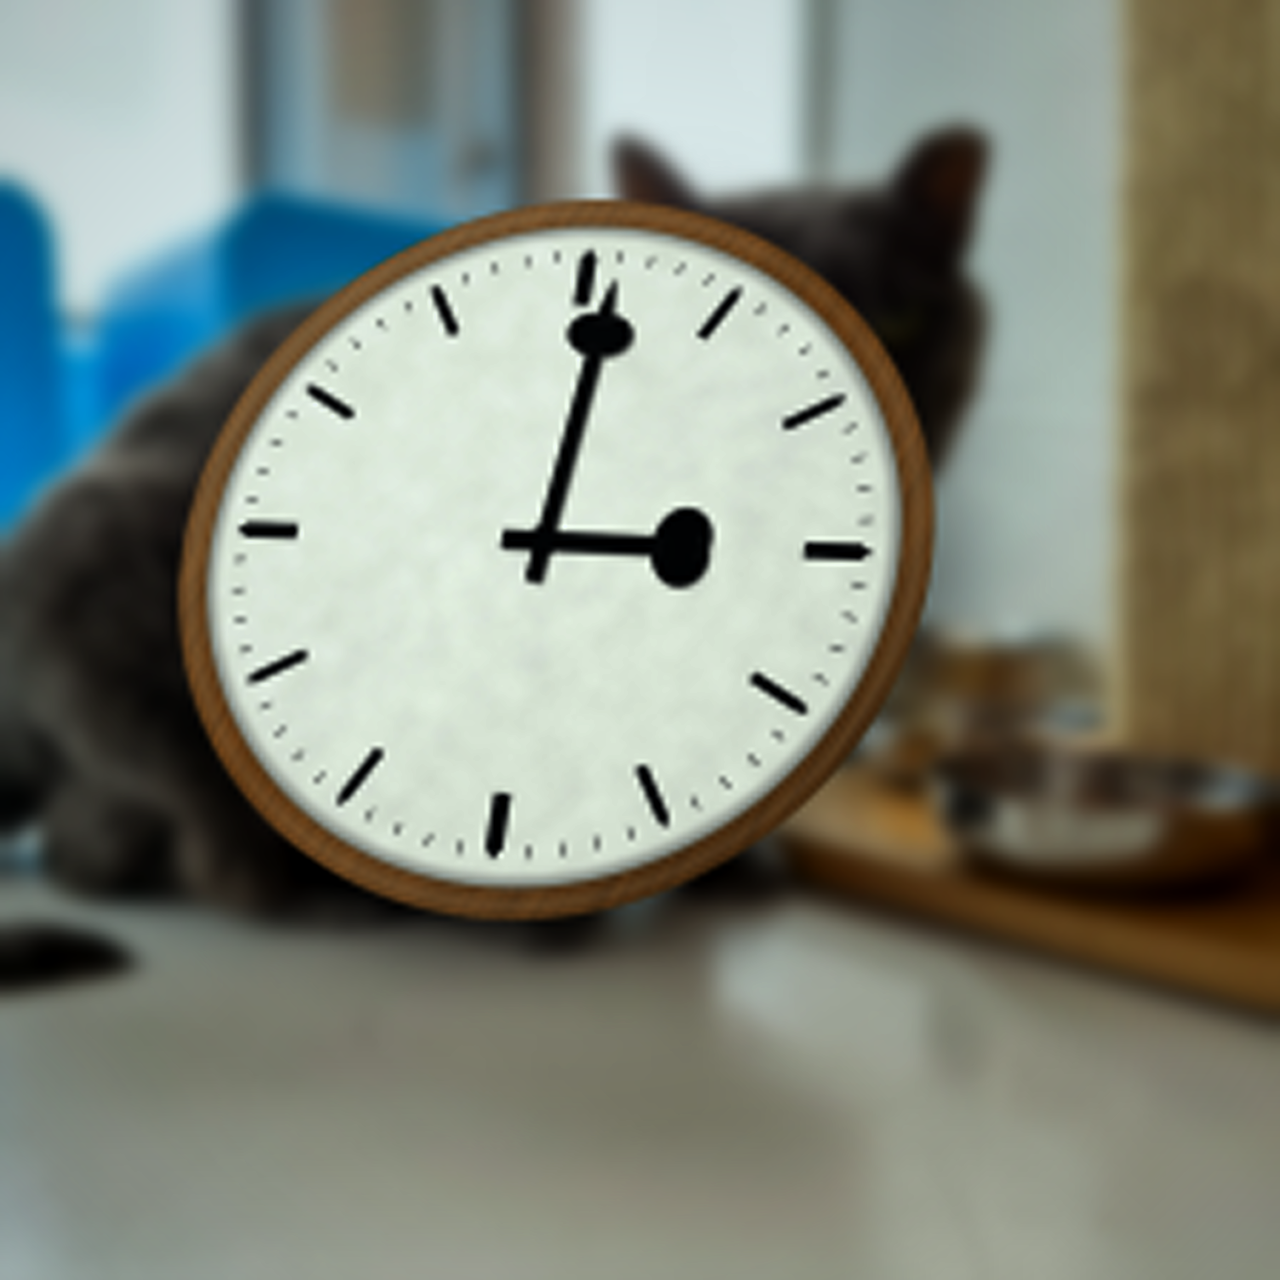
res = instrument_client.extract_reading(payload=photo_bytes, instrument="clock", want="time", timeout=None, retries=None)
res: 3:01
